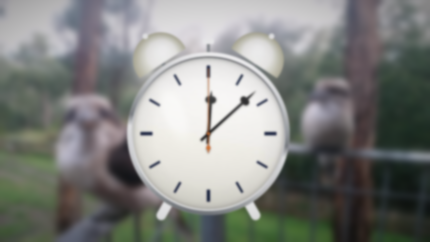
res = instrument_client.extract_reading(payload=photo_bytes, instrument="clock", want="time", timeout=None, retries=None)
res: 12:08:00
